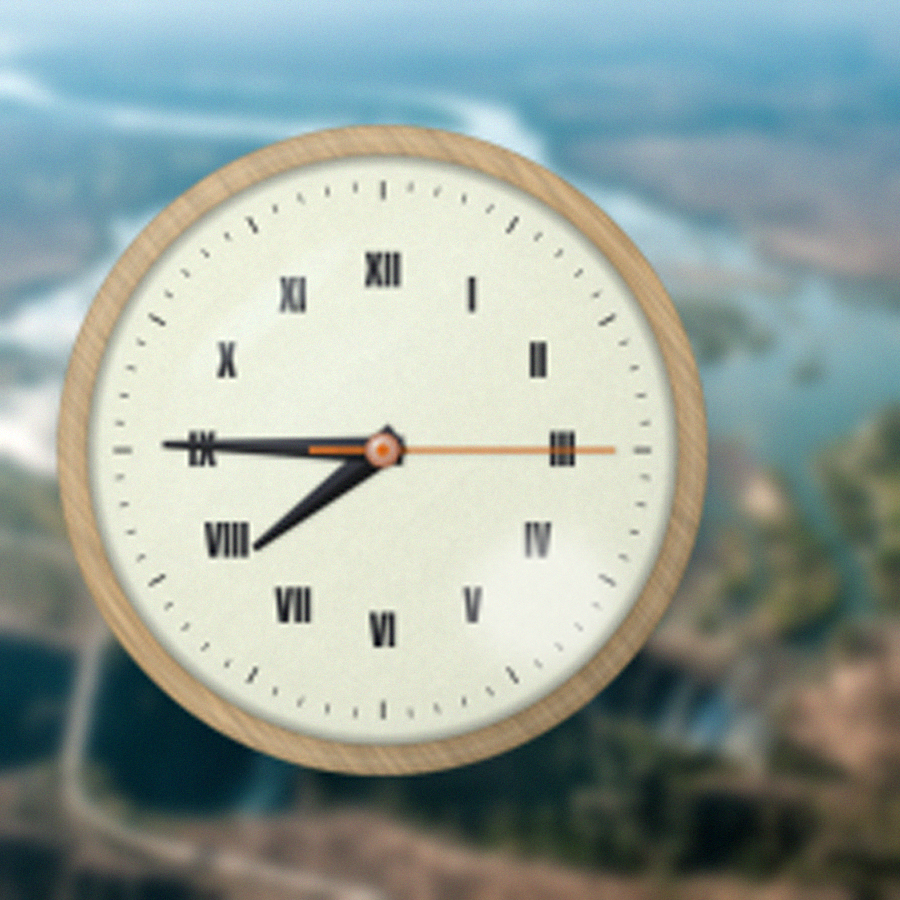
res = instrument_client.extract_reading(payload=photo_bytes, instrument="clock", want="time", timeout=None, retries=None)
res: 7:45:15
